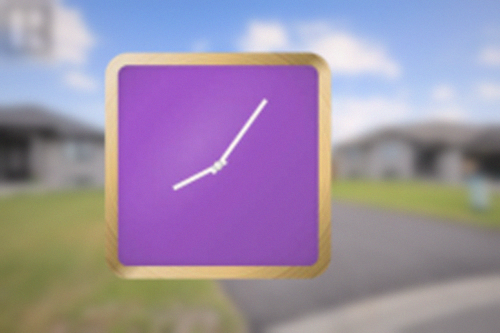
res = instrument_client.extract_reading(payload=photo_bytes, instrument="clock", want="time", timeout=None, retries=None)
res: 8:06
